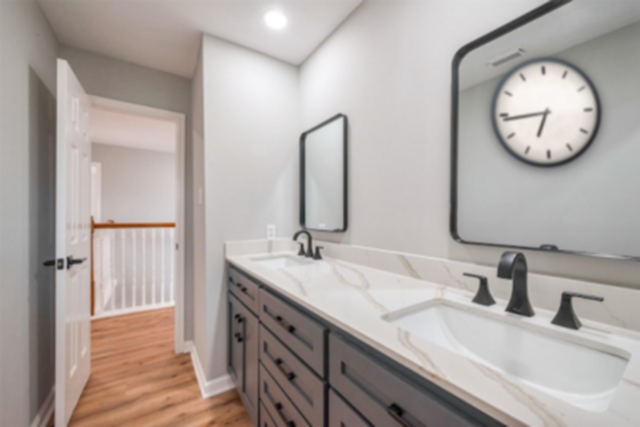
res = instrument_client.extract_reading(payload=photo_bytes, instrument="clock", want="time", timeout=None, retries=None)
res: 6:44
